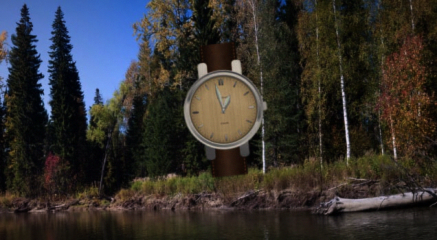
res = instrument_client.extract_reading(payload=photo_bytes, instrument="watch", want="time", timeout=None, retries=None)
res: 12:58
